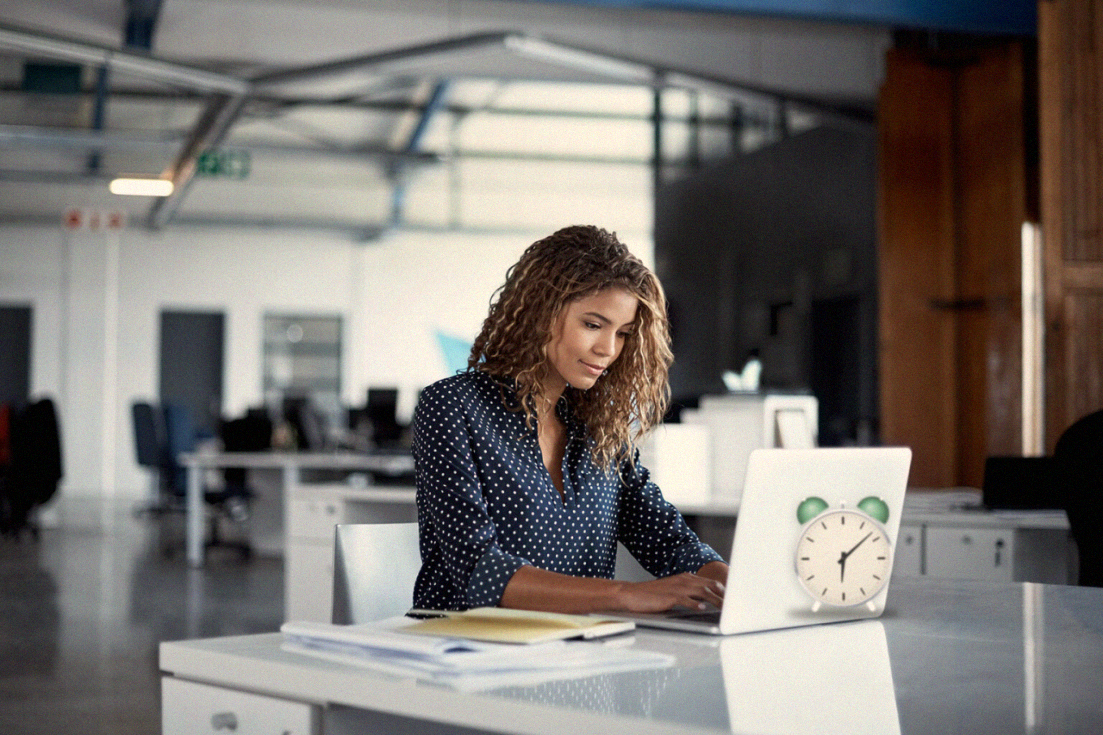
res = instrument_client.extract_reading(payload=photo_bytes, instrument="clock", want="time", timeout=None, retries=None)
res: 6:08
